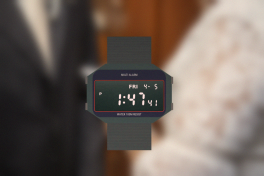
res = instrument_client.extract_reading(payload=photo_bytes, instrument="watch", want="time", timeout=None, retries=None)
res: 1:47:41
